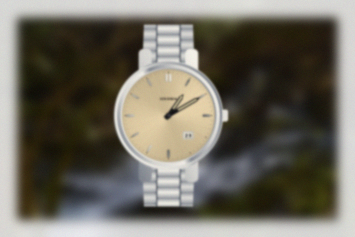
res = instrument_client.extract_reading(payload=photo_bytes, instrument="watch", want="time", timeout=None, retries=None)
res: 1:10
